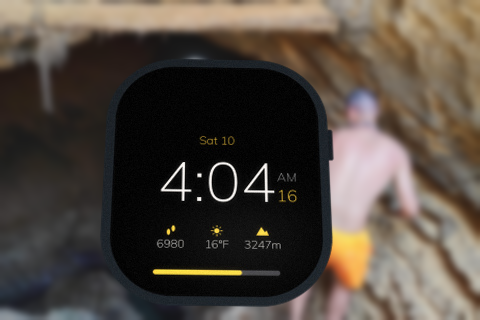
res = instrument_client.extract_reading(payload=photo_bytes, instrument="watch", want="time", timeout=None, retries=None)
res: 4:04:16
